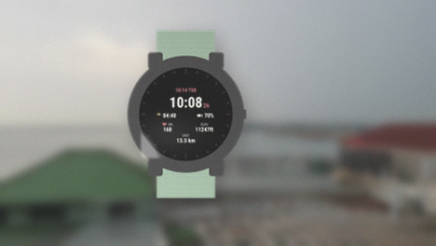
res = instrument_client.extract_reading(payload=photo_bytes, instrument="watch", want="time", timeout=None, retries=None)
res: 10:08
